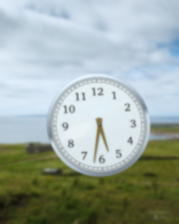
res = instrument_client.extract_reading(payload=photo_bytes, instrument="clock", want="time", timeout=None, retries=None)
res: 5:32
